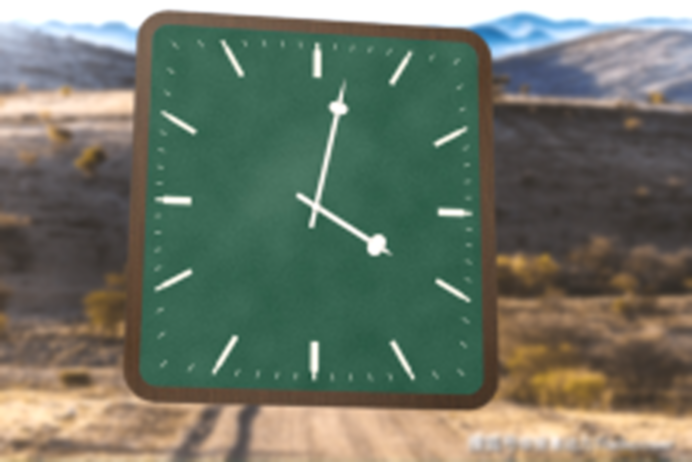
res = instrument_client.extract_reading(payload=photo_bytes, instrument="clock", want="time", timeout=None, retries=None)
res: 4:02
